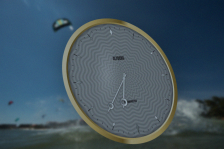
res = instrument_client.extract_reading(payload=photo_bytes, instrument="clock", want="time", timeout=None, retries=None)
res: 6:37
